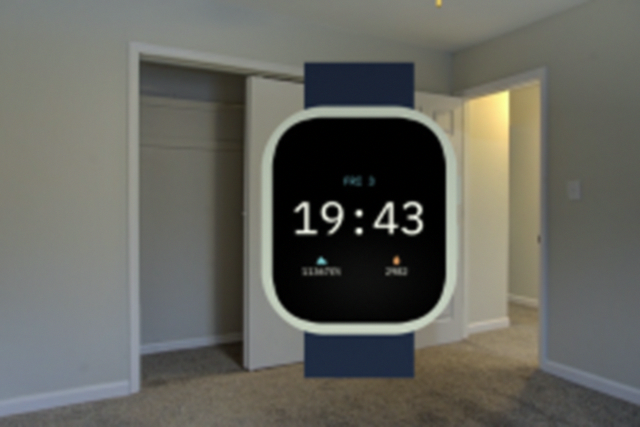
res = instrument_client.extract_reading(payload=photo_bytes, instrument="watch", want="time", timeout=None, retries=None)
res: 19:43
